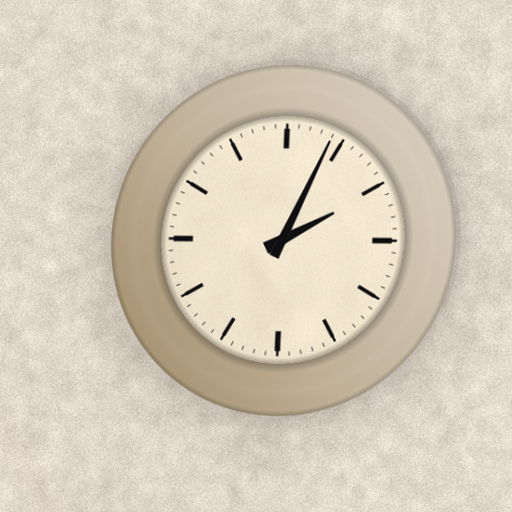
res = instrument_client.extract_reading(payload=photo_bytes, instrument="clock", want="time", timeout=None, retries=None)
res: 2:04
